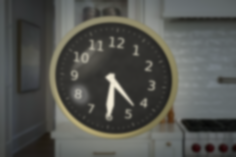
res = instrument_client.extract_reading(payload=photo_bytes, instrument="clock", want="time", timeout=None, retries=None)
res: 4:30
